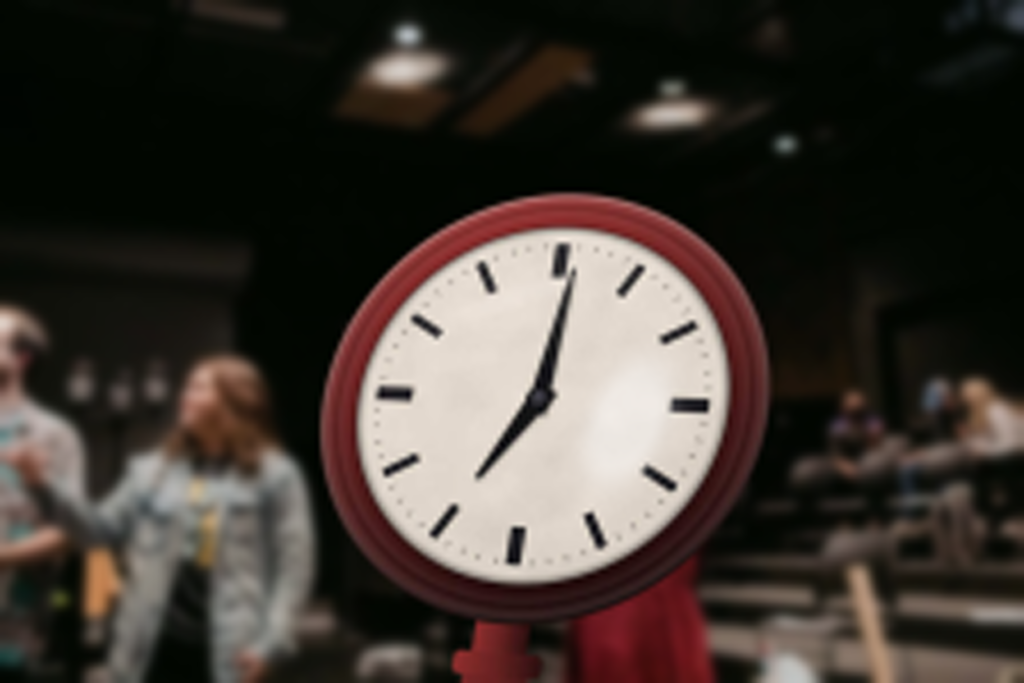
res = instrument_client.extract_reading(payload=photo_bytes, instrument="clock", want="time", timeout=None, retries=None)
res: 7:01
